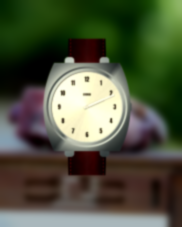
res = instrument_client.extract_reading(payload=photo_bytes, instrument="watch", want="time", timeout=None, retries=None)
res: 2:11
